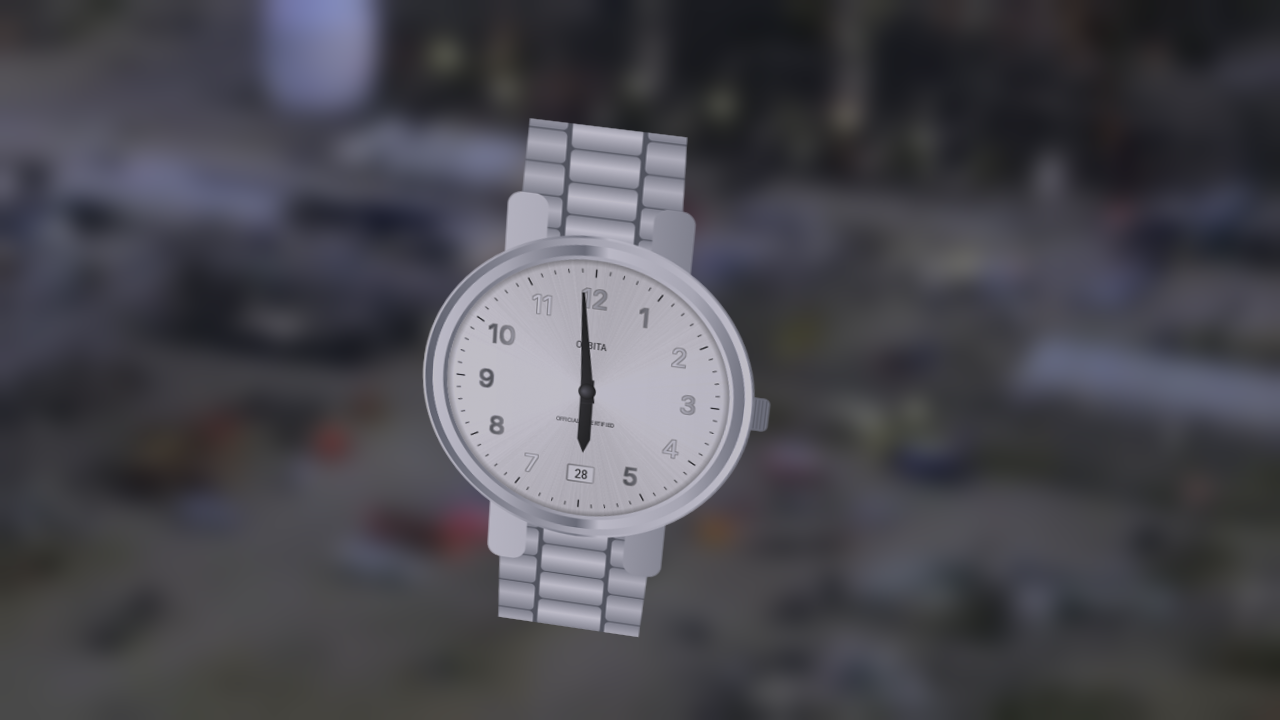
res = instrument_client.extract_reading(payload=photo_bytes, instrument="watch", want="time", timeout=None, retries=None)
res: 5:59
